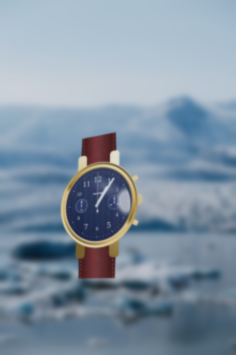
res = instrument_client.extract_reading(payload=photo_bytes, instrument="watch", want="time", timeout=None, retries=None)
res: 1:06
